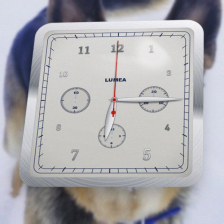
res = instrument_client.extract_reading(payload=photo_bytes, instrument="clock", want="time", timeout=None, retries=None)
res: 6:15
